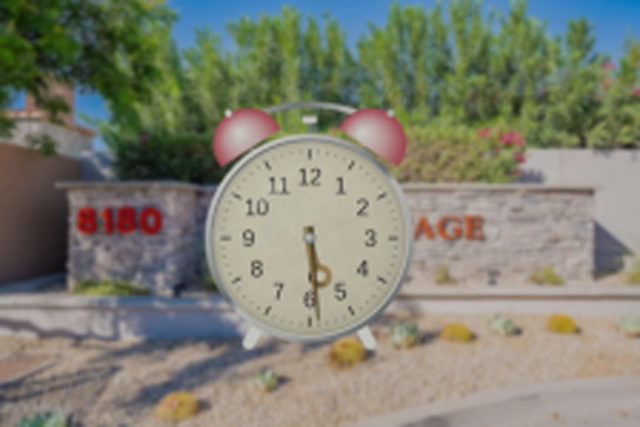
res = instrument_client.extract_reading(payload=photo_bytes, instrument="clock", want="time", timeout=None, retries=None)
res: 5:29
